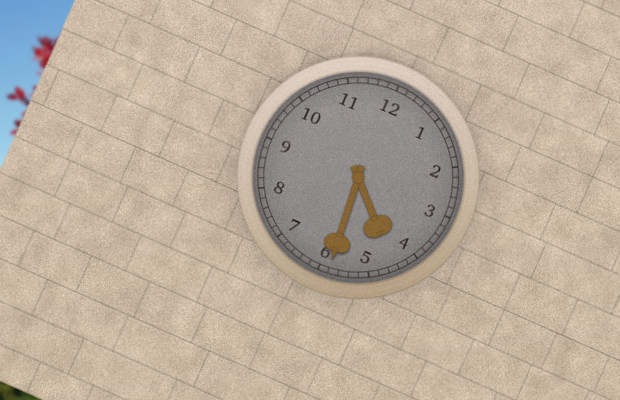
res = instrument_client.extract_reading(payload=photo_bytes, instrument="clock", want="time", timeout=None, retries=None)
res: 4:29
